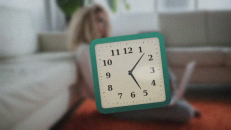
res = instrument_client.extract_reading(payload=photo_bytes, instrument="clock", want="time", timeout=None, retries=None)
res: 5:07
